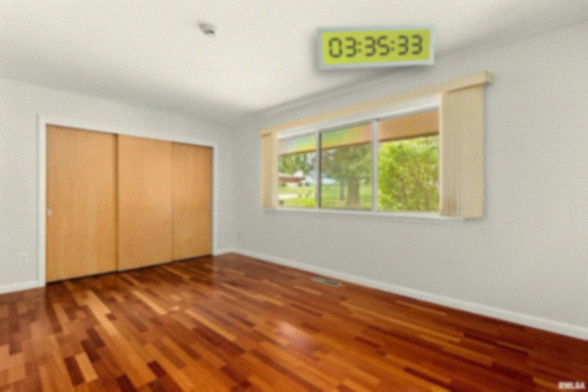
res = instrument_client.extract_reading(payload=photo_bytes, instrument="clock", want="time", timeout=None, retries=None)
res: 3:35:33
